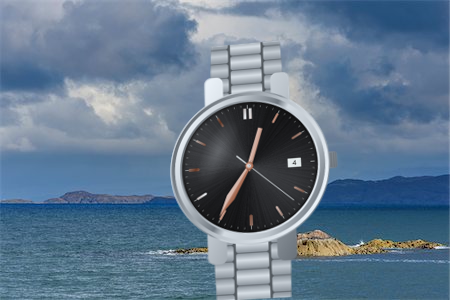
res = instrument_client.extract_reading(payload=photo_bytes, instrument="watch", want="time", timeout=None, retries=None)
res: 12:35:22
